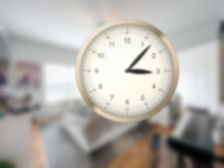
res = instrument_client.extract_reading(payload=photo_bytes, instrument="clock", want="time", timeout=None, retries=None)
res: 3:07
